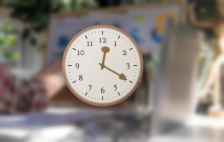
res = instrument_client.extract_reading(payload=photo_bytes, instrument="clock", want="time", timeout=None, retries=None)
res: 12:20
